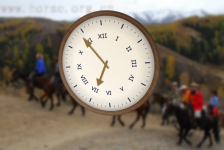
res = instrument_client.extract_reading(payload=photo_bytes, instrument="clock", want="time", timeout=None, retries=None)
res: 6:54
